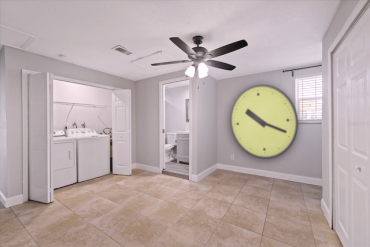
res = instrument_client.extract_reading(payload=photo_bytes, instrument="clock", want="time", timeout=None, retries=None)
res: 10:19
